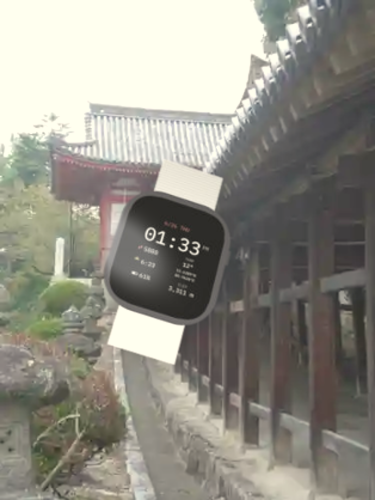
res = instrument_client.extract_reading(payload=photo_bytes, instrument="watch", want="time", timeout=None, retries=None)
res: 1:33
